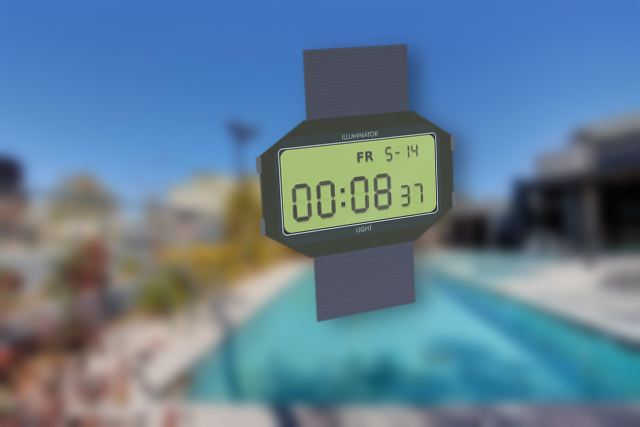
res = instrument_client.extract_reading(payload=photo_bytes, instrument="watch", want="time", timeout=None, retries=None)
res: 0:08:37
